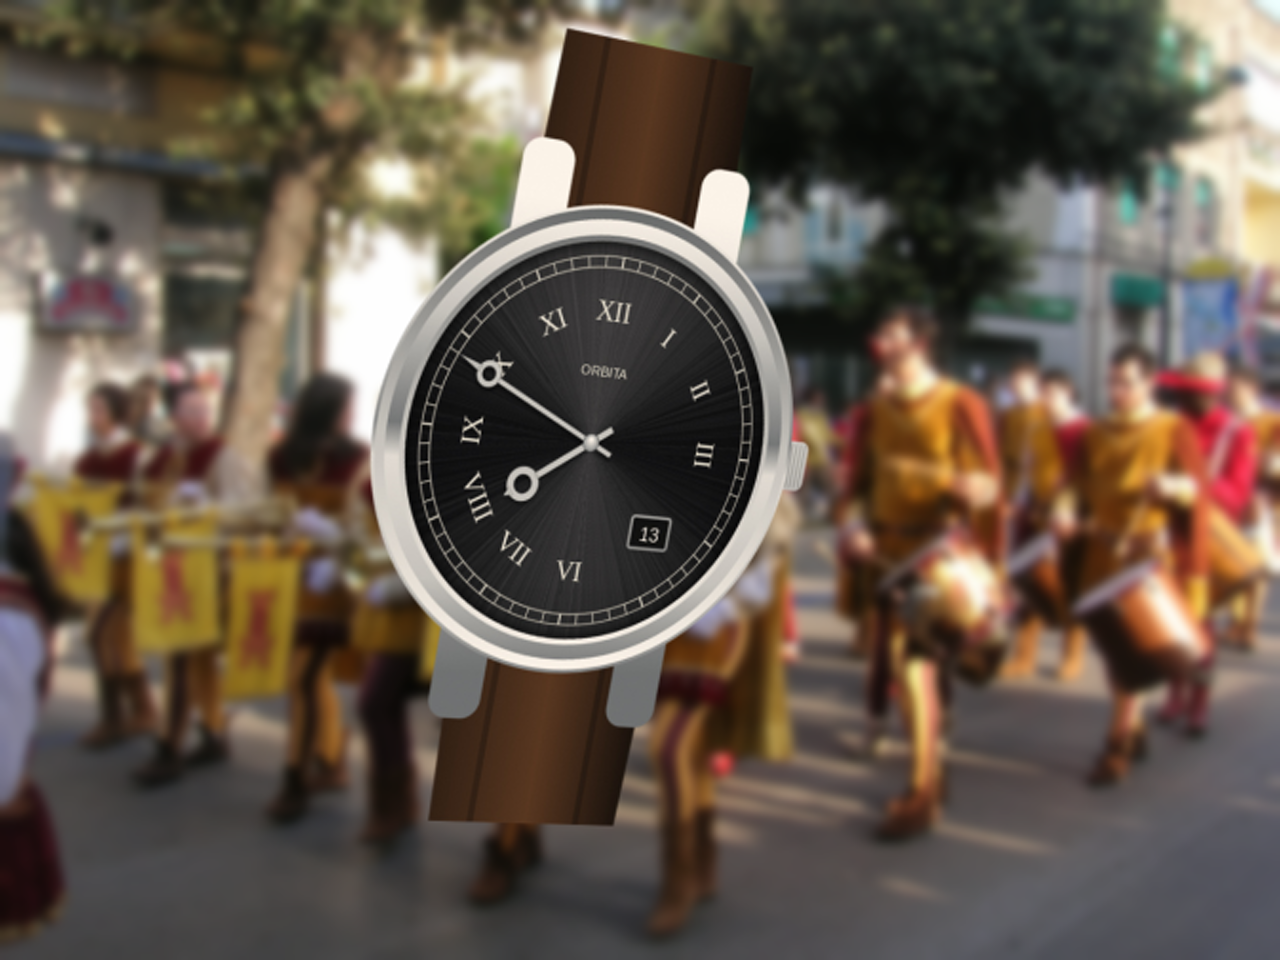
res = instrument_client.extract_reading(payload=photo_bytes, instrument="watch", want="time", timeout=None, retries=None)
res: 7:49
